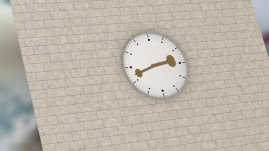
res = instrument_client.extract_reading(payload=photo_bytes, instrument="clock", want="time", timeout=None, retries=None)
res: 2:42
